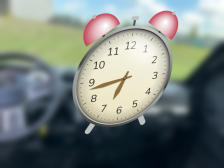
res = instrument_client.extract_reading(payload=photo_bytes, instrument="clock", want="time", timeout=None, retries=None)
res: 6:43
